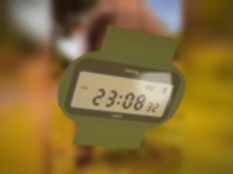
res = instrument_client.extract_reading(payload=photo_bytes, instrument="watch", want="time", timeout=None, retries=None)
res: 23:08:32
